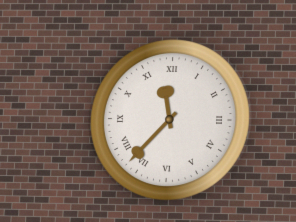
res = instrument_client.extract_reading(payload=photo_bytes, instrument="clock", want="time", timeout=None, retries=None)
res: 11:37
